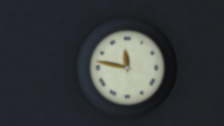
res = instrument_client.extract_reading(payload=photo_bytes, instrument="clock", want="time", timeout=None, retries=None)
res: 11:47
